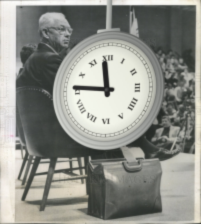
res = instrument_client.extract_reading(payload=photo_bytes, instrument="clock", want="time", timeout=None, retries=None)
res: 11:46
